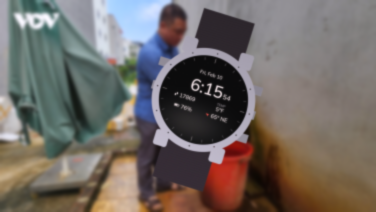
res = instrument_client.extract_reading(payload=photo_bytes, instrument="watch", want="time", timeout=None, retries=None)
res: 6:15
